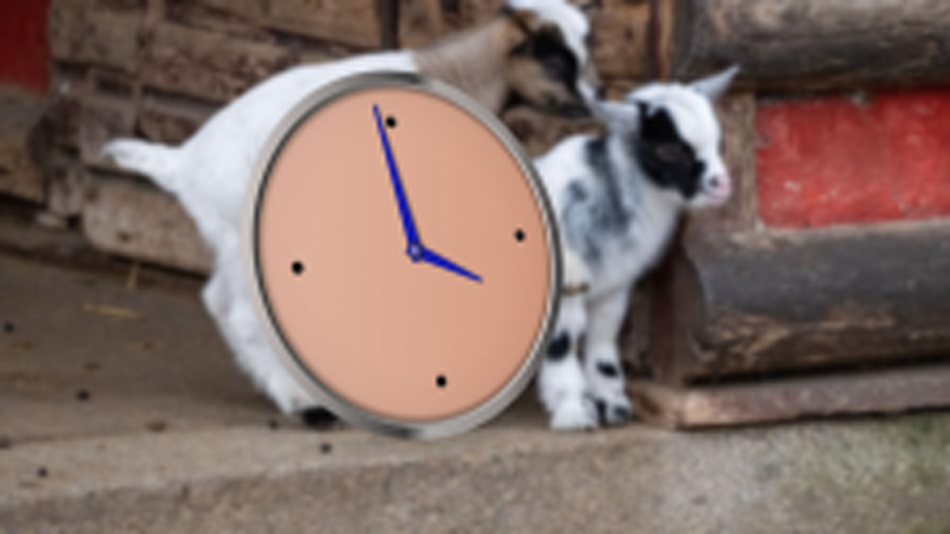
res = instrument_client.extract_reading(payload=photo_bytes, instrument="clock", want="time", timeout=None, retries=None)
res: 3:59
